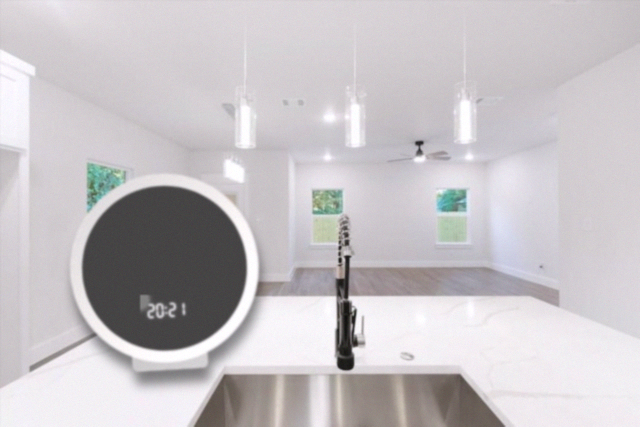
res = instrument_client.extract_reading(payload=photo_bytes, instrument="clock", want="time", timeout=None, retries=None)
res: 20:21
